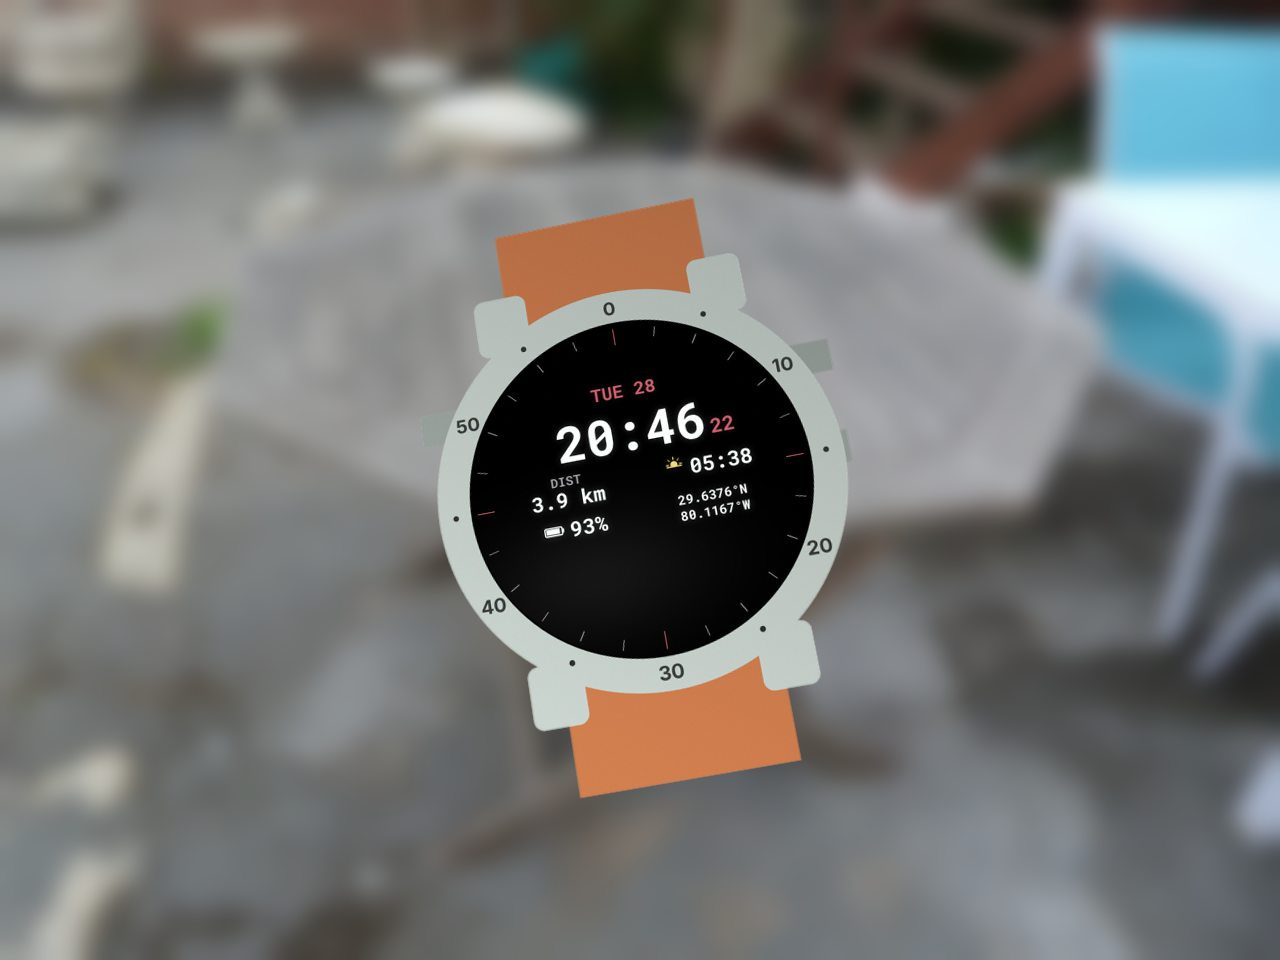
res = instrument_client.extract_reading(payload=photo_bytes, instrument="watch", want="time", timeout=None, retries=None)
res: 20:46:22
